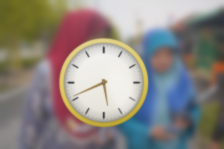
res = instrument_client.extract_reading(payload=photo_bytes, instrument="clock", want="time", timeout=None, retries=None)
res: 5:41
